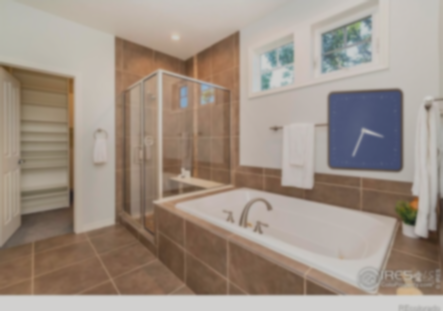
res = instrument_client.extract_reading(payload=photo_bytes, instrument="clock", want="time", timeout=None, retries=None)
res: 3:34
